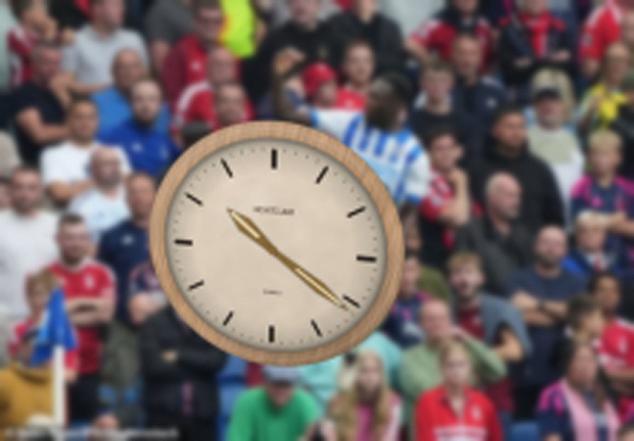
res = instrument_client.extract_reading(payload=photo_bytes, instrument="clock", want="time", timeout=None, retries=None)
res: 10:21
